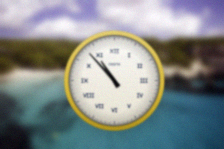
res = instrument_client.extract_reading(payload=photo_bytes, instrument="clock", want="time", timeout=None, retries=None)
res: 10:53
